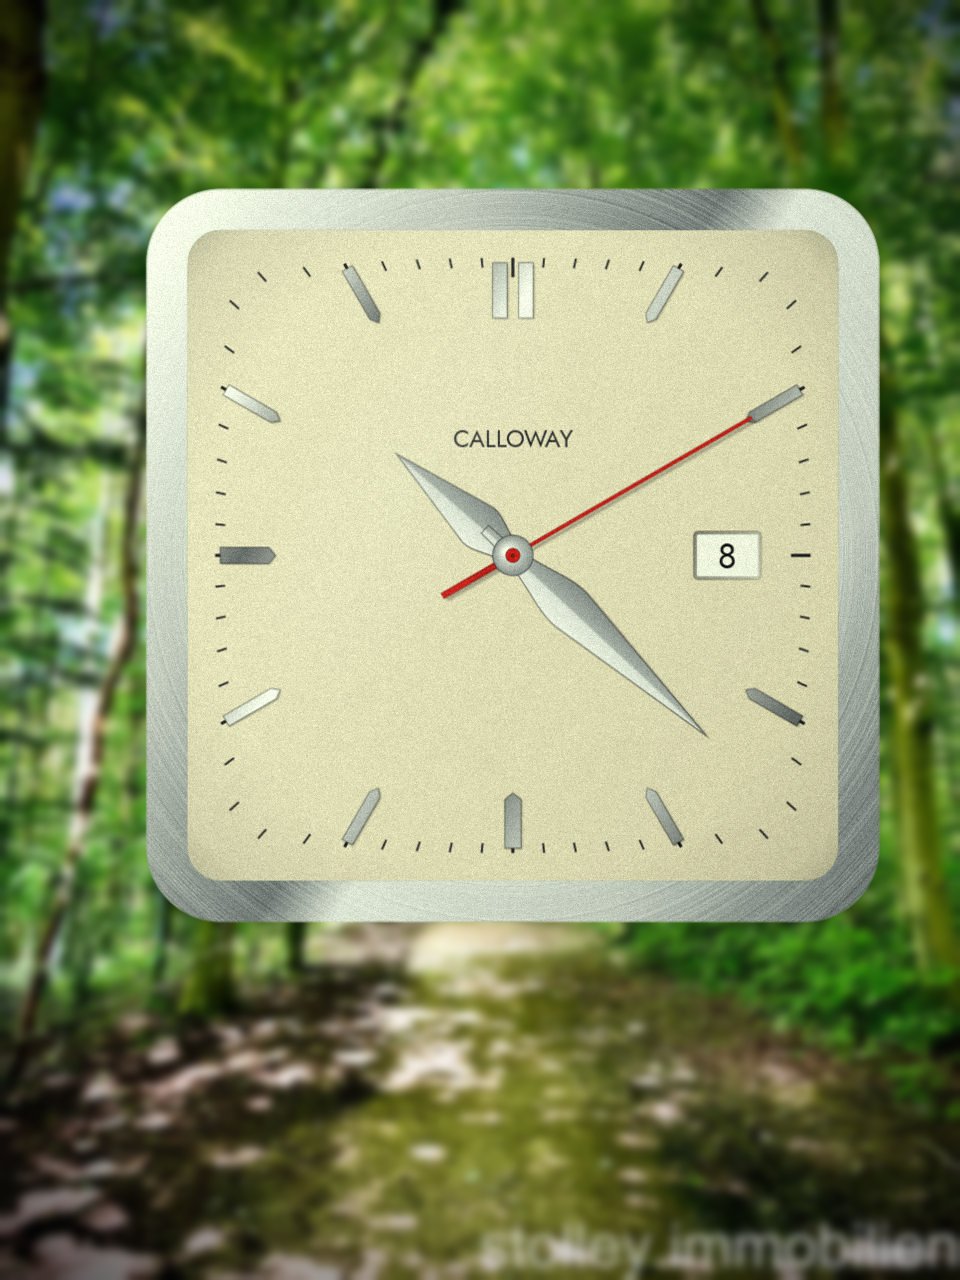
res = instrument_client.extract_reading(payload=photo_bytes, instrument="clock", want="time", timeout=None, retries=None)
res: 10:22:10
